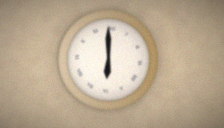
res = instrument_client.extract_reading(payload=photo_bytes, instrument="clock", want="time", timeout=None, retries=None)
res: 5:59
